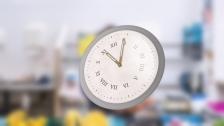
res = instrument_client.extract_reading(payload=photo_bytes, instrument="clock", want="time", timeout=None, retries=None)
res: 11:04
